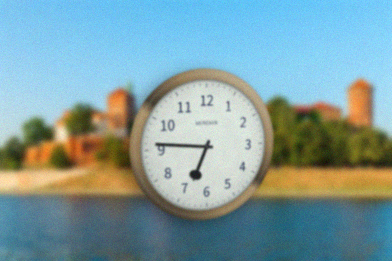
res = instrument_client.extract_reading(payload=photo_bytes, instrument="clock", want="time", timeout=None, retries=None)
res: 6:46
